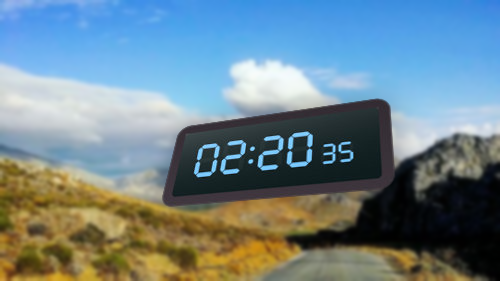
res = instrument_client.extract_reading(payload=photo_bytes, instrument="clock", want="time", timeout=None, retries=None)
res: 2:20:35
